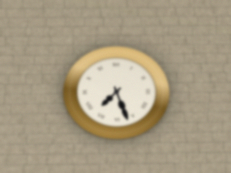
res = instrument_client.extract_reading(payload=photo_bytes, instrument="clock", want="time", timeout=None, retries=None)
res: 7:27
